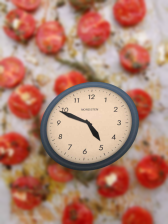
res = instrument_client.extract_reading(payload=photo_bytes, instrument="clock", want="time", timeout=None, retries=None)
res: 4:49
